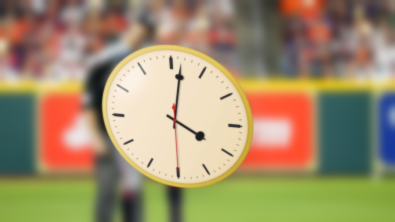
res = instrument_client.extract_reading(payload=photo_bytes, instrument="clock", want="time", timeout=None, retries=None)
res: 4:01:30
